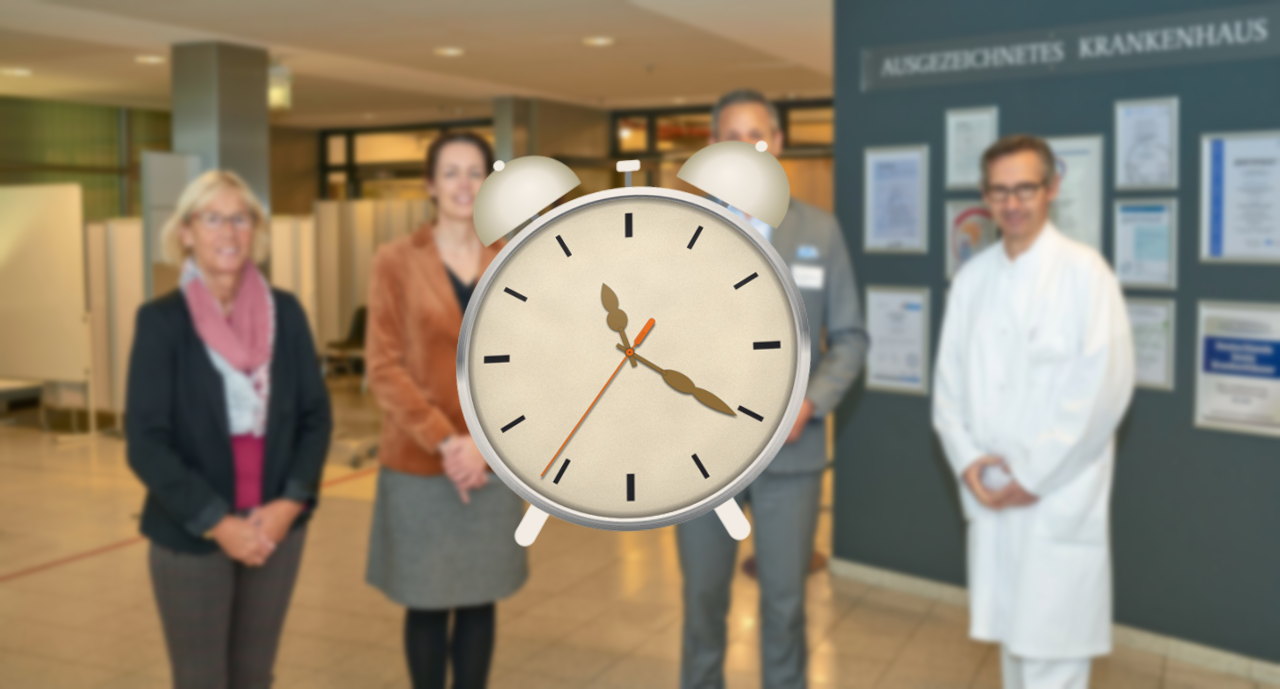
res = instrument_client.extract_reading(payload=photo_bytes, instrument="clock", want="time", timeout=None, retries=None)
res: 11:20:36
